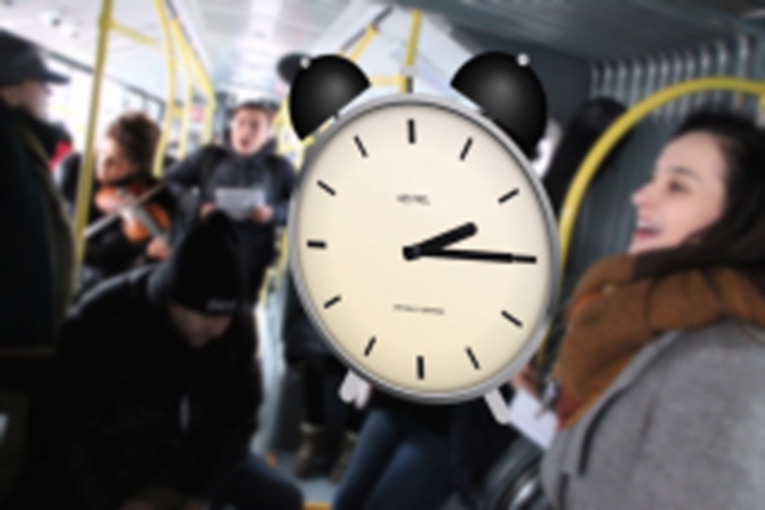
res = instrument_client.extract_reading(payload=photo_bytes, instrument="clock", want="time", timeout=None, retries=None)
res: 2:15
